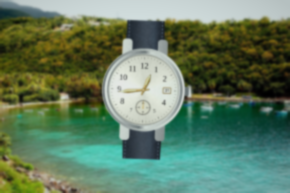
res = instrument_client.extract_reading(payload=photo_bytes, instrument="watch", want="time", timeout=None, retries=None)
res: 12:44
